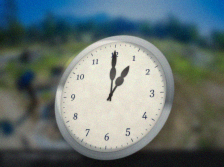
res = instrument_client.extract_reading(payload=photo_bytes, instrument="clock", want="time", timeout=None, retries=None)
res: 1:00
